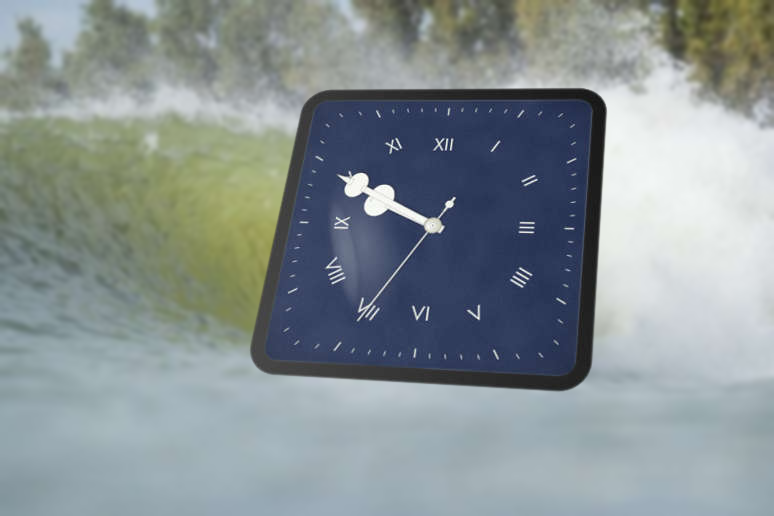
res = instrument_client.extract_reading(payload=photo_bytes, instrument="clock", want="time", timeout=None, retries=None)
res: 9:49:35
